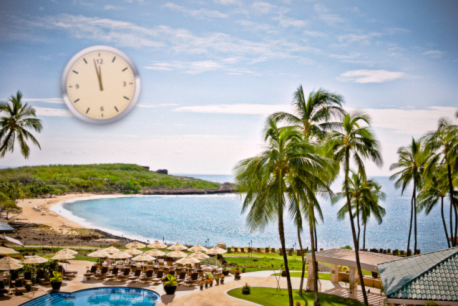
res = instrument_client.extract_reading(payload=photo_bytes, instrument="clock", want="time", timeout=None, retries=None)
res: 11:58
